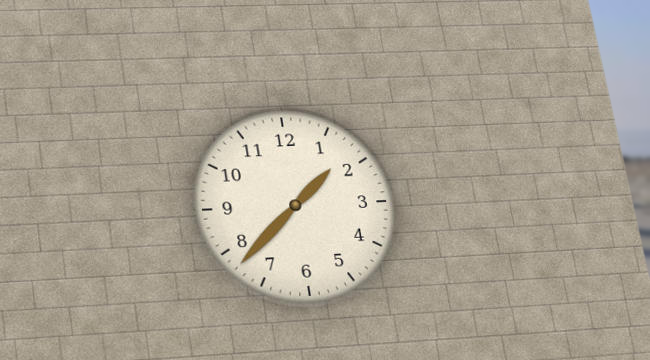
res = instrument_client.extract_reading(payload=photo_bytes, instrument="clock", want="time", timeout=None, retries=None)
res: 1:38
